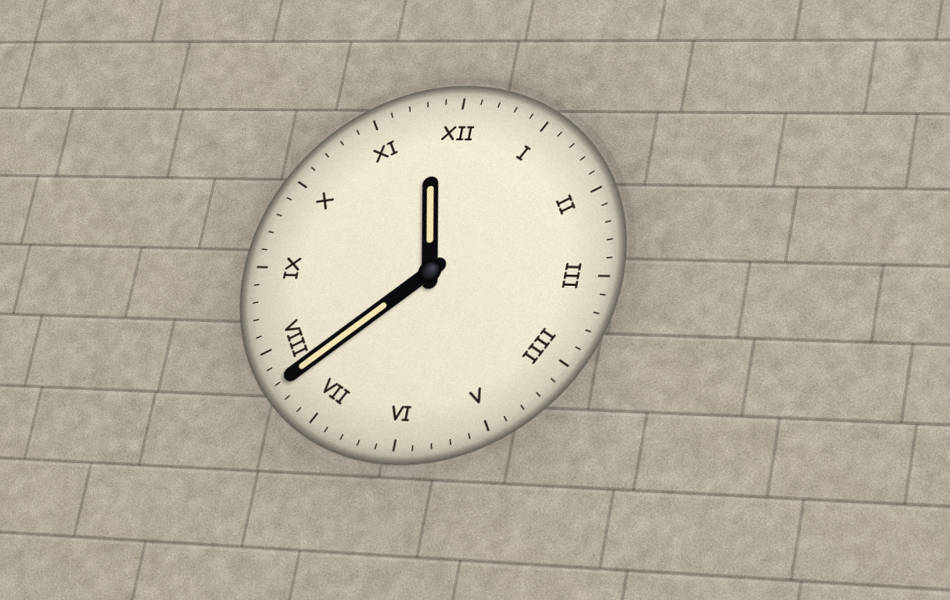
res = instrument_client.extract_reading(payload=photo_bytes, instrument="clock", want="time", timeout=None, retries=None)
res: 11:38
